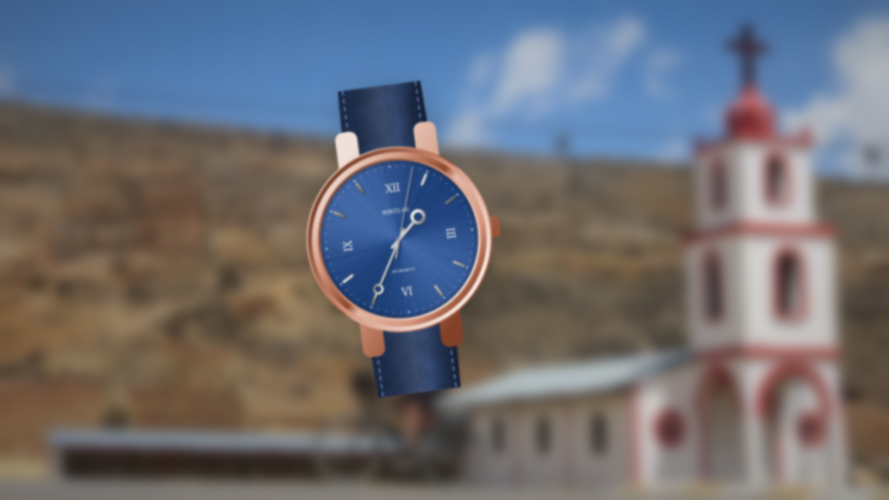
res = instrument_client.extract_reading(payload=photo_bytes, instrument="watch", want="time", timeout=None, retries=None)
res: 1:35:03
